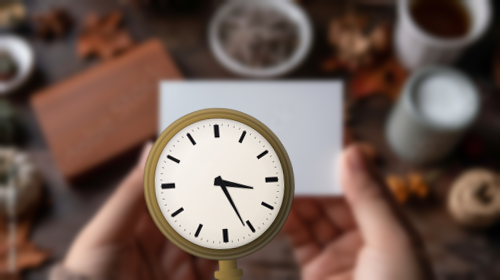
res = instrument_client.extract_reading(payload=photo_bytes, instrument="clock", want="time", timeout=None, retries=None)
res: 3:26
